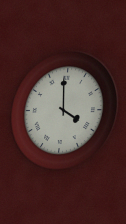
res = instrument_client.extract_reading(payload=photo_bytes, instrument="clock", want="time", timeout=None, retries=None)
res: 3:59
